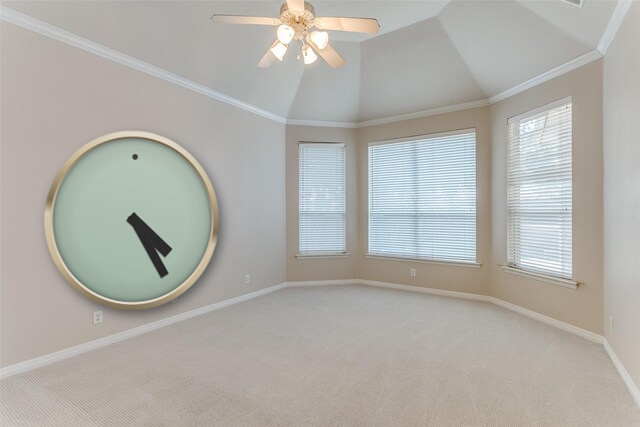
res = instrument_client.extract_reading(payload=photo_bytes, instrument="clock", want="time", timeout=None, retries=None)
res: 4:25
